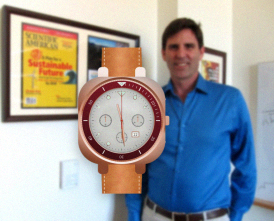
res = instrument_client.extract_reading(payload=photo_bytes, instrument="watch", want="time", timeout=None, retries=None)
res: 11:29
